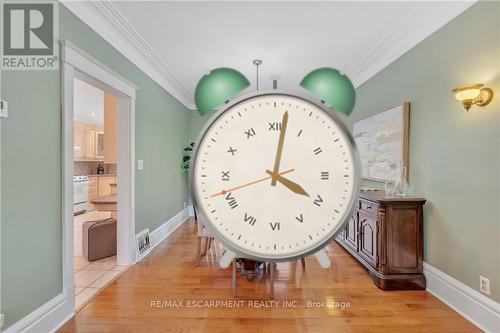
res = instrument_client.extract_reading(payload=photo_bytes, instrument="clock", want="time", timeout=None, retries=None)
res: 4:01:42
